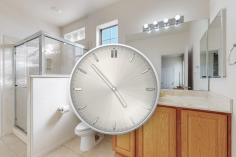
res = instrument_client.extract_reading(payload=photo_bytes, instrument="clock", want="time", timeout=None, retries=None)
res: 4:53
